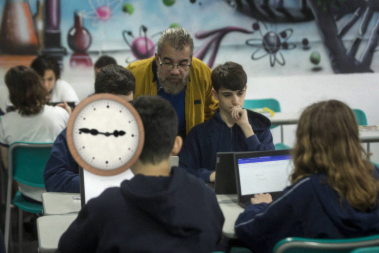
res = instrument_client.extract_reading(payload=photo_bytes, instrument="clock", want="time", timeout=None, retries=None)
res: 2:46
